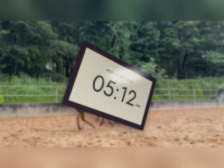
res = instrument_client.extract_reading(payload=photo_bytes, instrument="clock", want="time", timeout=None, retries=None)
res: 5:12
